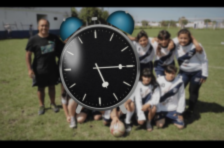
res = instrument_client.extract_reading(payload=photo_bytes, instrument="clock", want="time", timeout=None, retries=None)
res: 5:15
